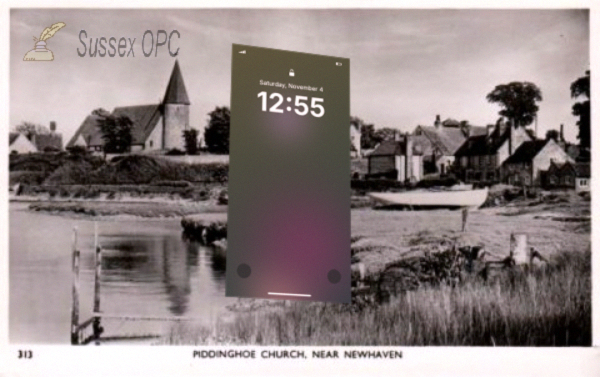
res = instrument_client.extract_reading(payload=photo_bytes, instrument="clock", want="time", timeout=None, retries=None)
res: 12:55
